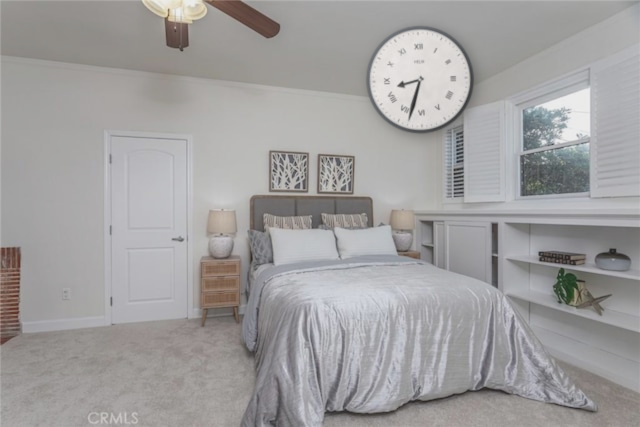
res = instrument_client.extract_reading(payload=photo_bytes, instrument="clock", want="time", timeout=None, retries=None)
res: 8:33
